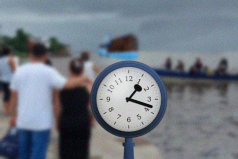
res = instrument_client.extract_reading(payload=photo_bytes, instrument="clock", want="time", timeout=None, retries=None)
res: 1:18
